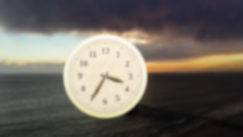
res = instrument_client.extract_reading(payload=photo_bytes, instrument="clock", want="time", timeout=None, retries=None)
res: 3:35
